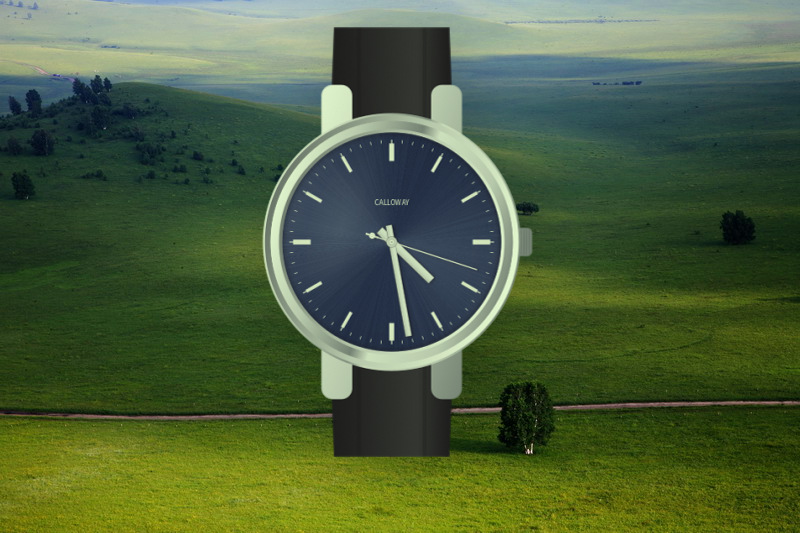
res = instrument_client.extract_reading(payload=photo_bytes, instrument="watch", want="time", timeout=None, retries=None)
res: 4:28:18
